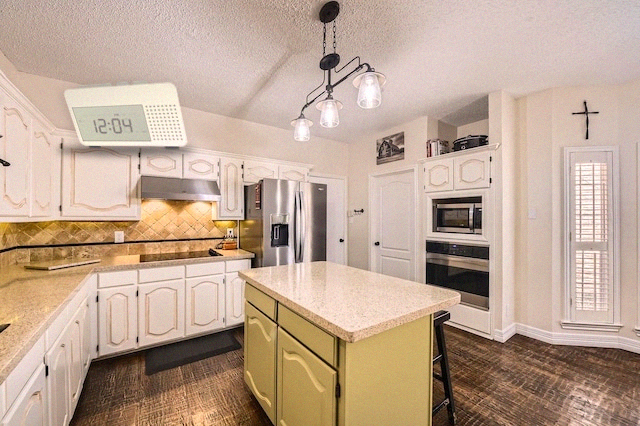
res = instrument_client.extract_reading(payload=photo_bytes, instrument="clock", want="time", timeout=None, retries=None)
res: 12:04
